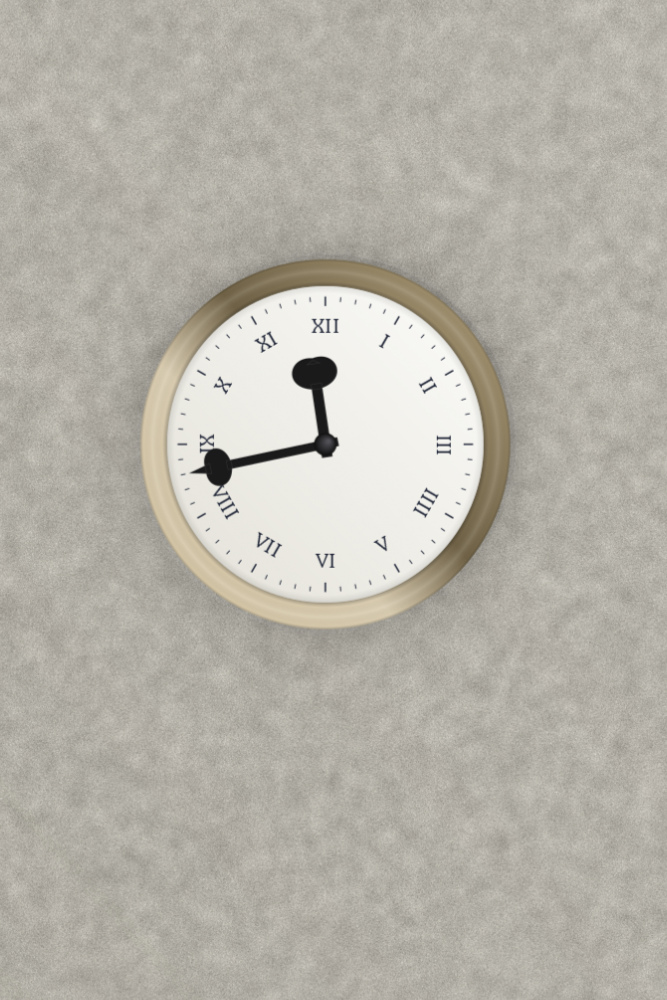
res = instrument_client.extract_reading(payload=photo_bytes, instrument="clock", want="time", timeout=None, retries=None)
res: 11:43
